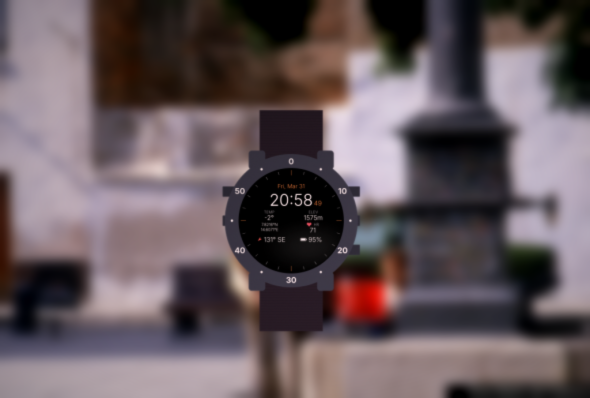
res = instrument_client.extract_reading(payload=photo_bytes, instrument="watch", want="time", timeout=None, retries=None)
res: 20:58
